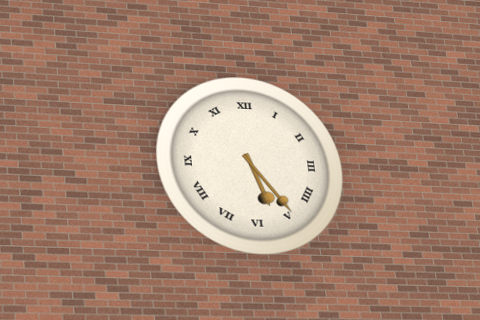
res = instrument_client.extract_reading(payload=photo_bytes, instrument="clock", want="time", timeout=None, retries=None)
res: 5:24
